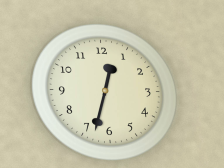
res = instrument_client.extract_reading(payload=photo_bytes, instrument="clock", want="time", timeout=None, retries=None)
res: 12:33
